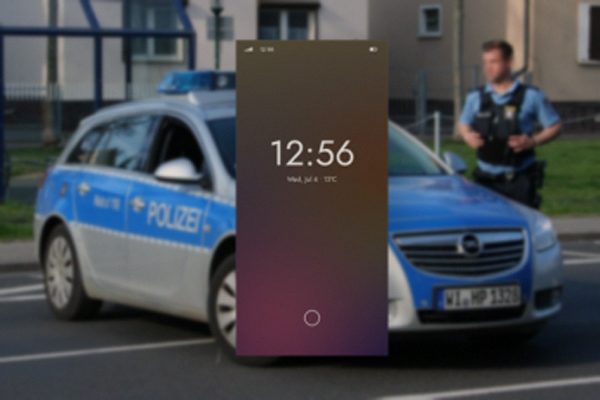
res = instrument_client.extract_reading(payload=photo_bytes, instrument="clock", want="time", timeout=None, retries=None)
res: 12:56
